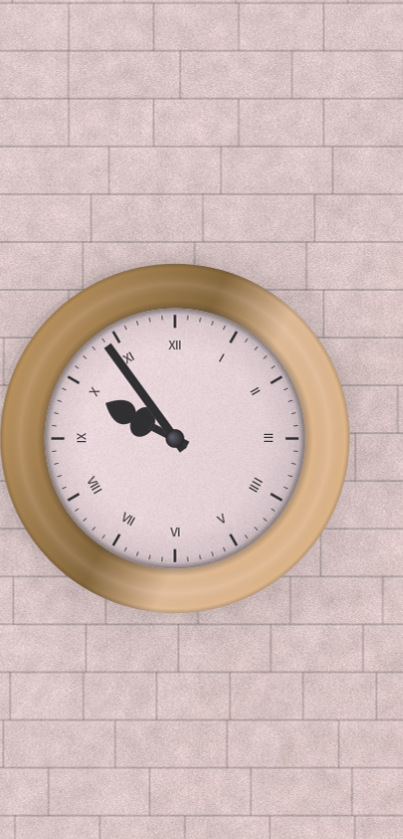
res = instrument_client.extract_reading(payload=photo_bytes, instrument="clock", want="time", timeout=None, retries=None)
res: 9:54
